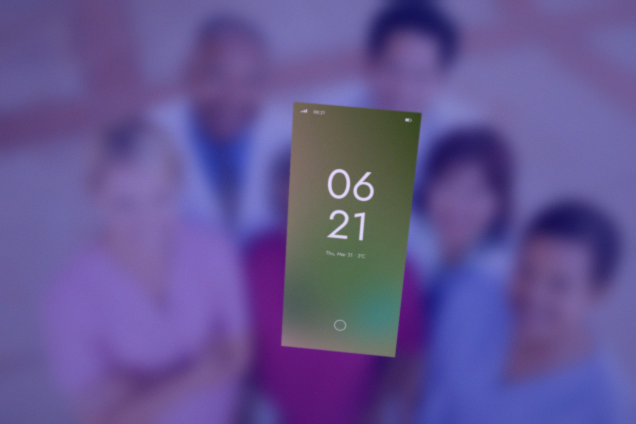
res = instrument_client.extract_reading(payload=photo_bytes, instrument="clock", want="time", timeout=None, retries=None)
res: 6:21
